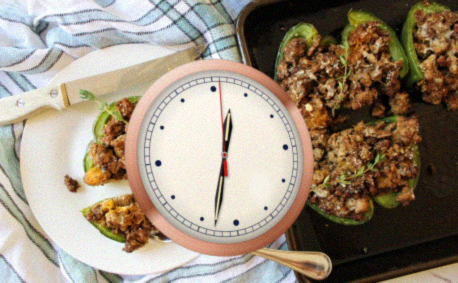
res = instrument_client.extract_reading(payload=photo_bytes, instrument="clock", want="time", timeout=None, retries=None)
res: 12:33:01
